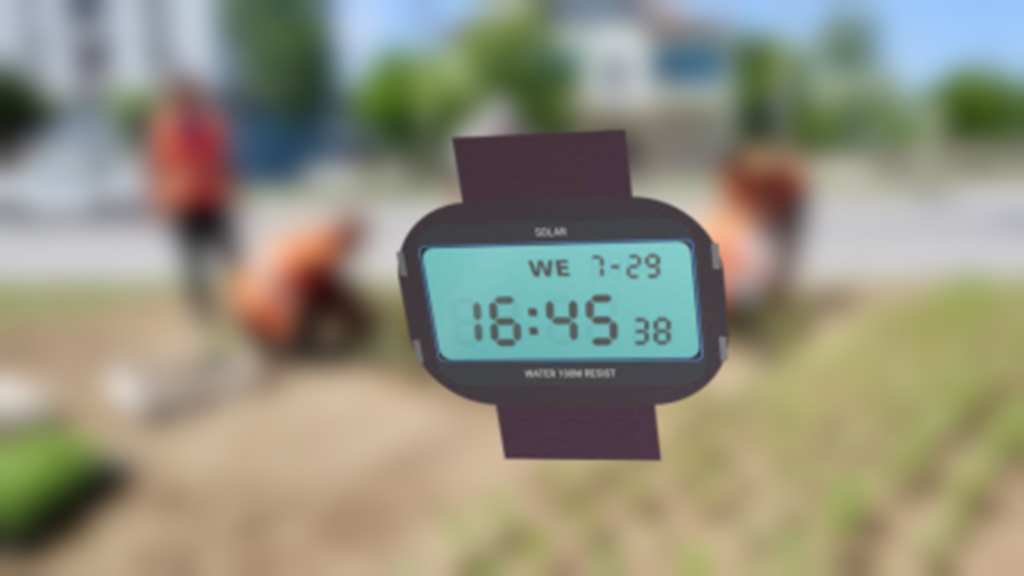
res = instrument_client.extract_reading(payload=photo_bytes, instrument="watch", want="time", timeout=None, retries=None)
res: 16:45:38
